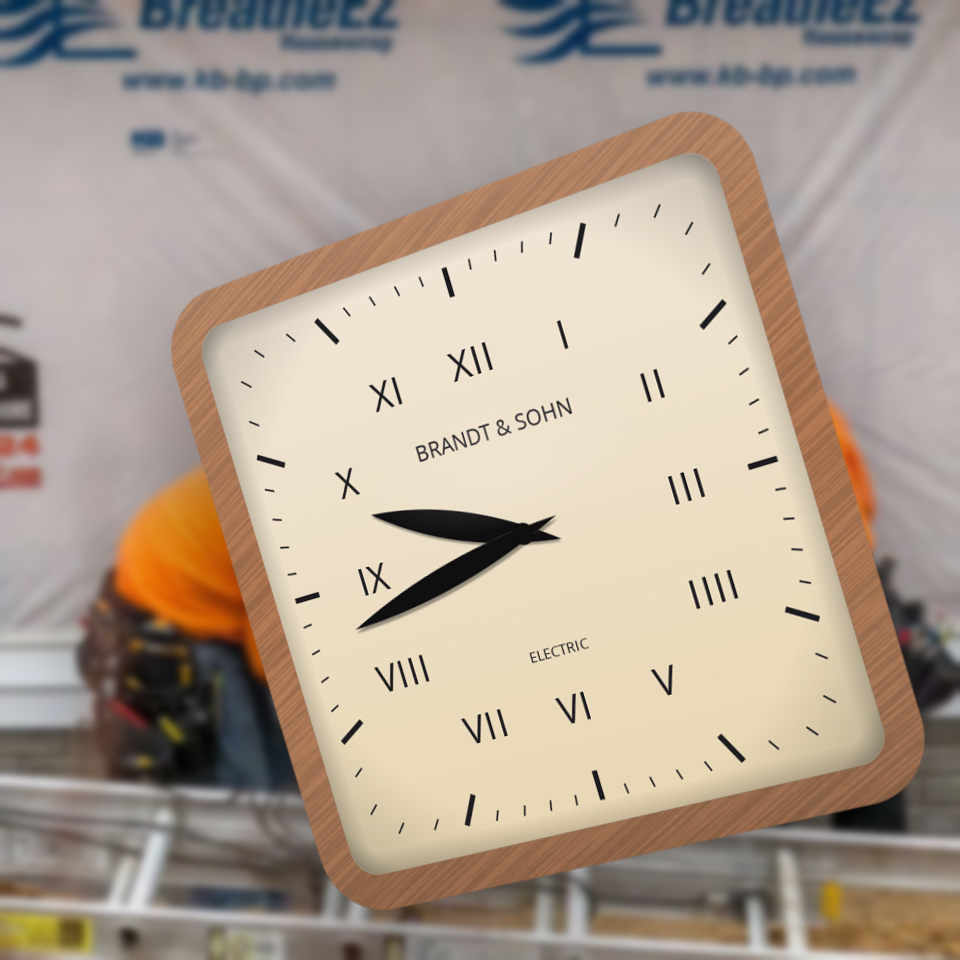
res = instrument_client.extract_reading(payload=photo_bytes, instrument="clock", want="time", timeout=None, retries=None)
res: 9:43
